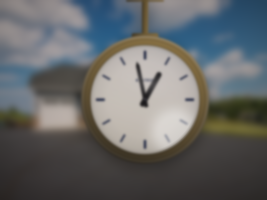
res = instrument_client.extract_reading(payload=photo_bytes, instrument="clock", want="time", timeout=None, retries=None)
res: 12:58
